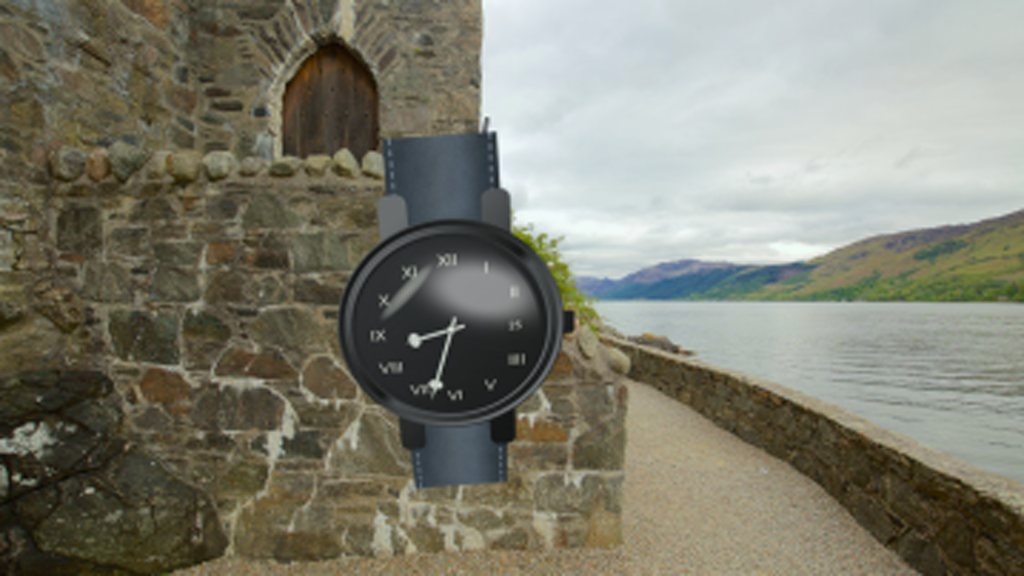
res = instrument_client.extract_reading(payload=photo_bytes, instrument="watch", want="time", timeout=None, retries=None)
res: 8:33
